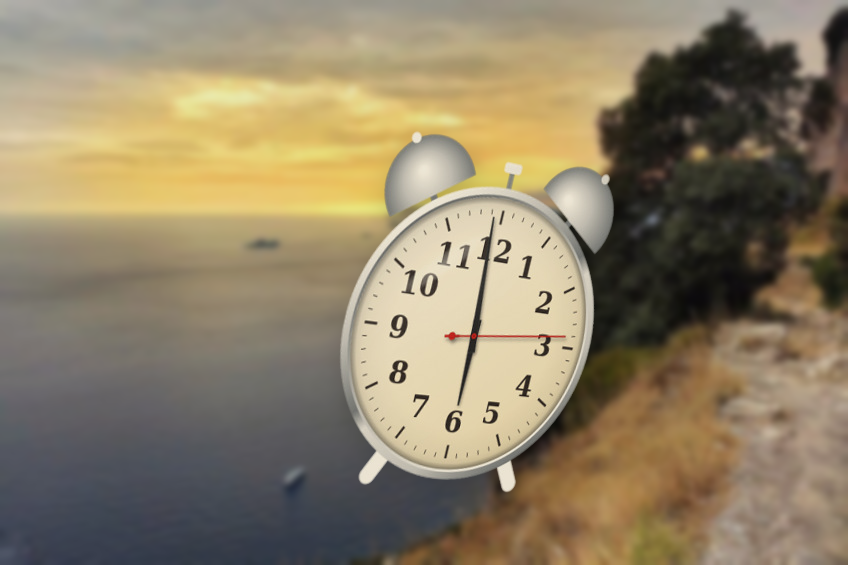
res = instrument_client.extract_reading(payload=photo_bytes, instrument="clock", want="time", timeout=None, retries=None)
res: 5:59:14
